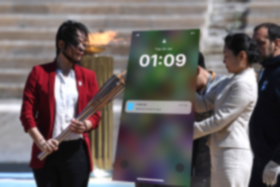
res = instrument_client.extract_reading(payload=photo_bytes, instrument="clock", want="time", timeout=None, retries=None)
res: 1:09
